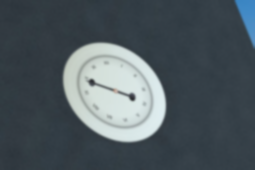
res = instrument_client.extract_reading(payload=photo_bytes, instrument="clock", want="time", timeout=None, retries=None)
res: 3:49
